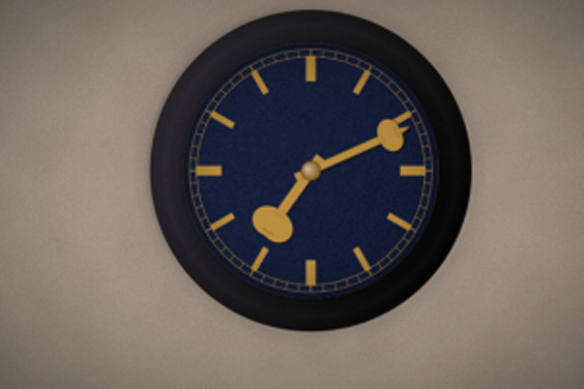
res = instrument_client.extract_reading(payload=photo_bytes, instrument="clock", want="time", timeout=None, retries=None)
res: 7:11
